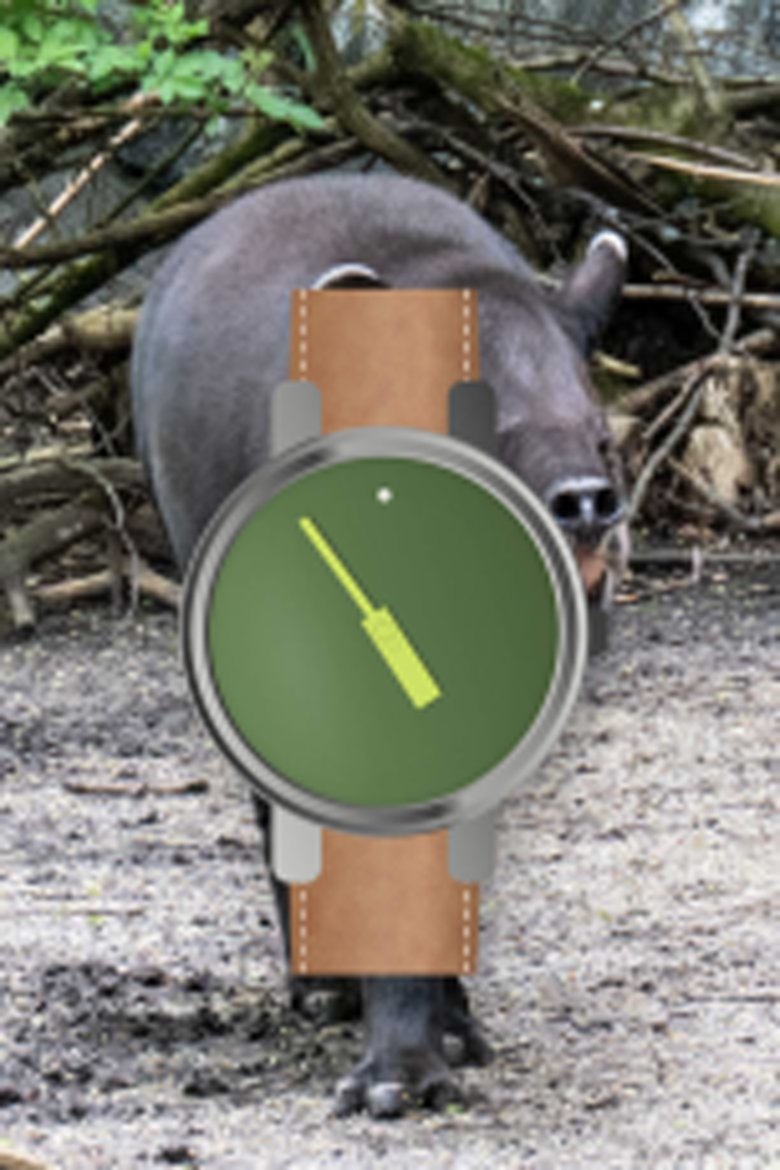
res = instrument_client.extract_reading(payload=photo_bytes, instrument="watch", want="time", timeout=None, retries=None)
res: 4:54
